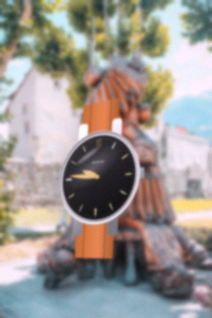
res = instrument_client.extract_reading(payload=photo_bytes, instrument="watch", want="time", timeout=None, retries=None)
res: 9:46
